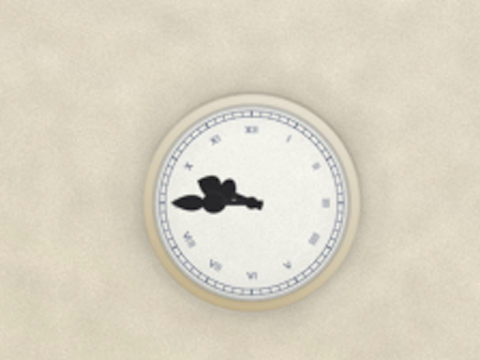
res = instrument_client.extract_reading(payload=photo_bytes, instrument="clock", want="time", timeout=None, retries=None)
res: 9:45
